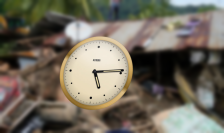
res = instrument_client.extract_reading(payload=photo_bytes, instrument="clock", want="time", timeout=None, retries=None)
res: 5:14
